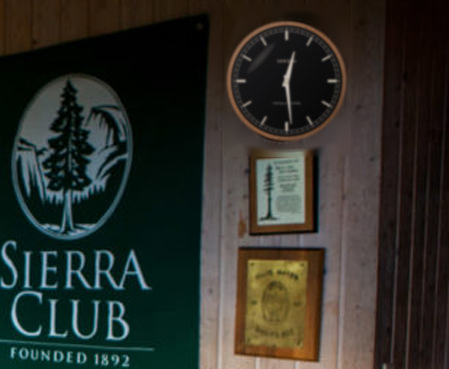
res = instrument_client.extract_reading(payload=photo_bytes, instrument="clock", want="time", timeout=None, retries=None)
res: 12:29
